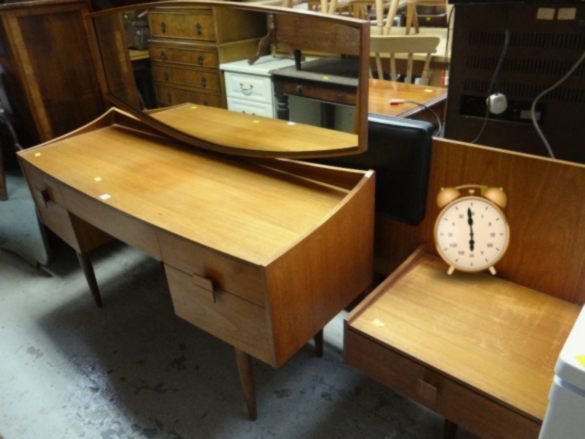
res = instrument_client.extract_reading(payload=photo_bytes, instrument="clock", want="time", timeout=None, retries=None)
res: 5:59
